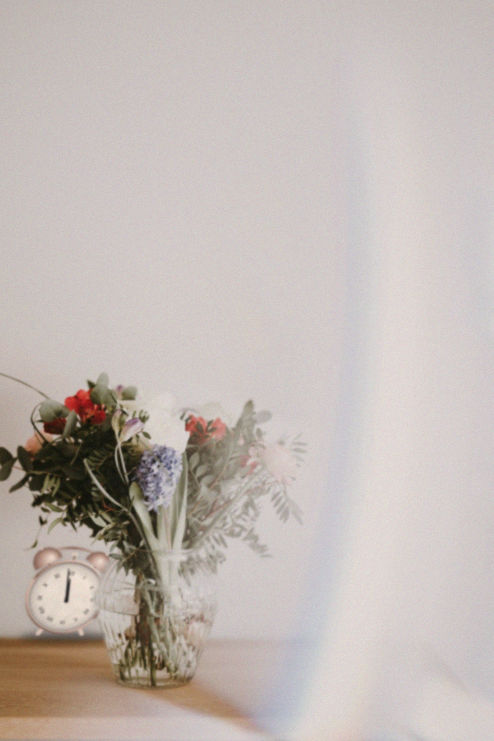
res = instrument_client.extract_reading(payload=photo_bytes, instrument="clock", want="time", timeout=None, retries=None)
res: 11:59
